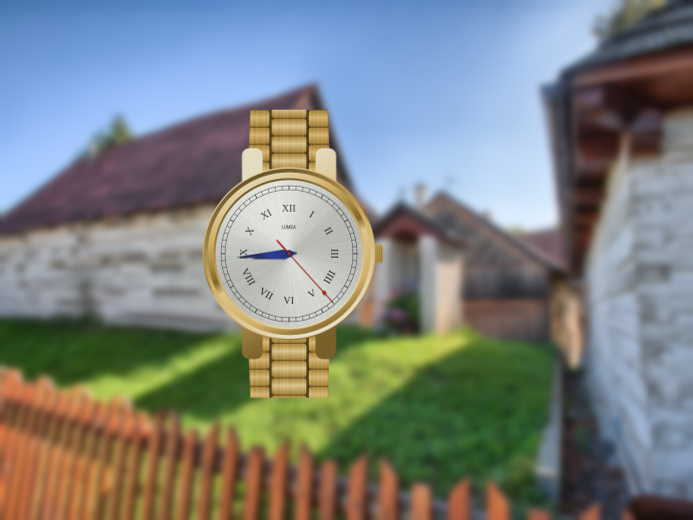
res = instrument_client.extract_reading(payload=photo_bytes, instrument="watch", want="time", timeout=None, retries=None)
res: 8:44:23
